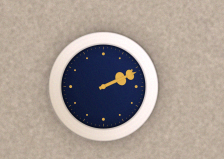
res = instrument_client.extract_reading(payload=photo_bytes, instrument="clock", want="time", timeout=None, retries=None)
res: 2:11
